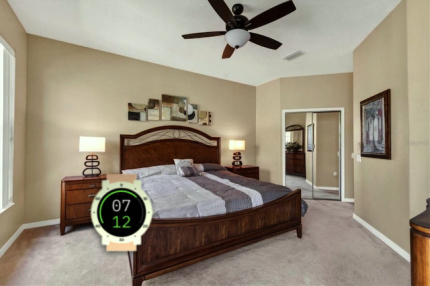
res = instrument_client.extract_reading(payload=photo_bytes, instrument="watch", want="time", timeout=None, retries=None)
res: 7:12
